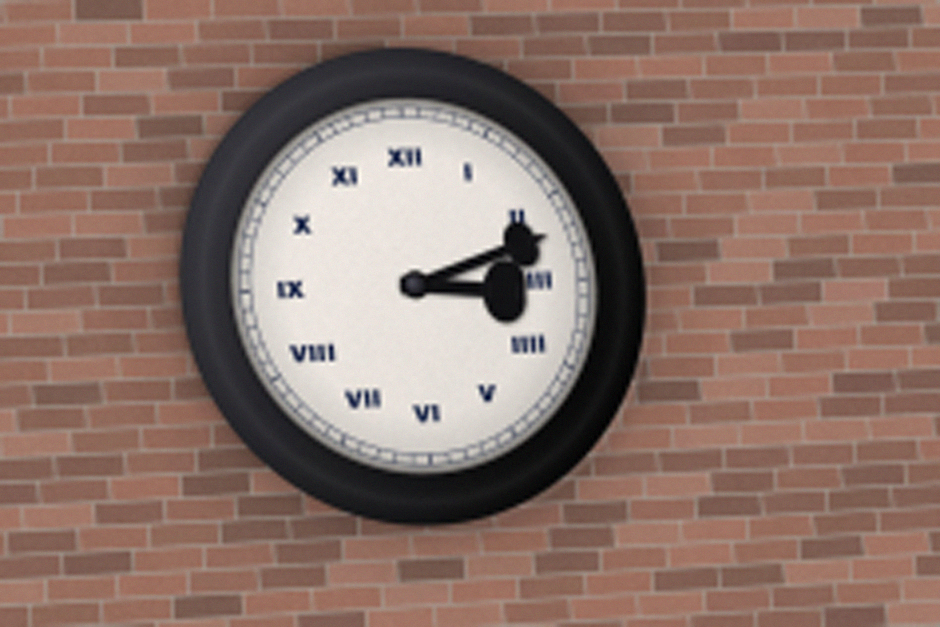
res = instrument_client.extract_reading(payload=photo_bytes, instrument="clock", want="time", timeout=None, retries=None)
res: 3:12
